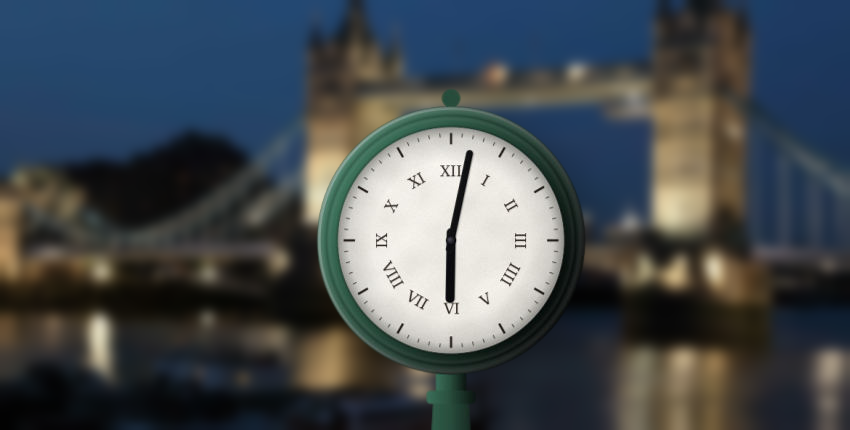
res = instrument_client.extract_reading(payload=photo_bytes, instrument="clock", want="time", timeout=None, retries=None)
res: 6:02
